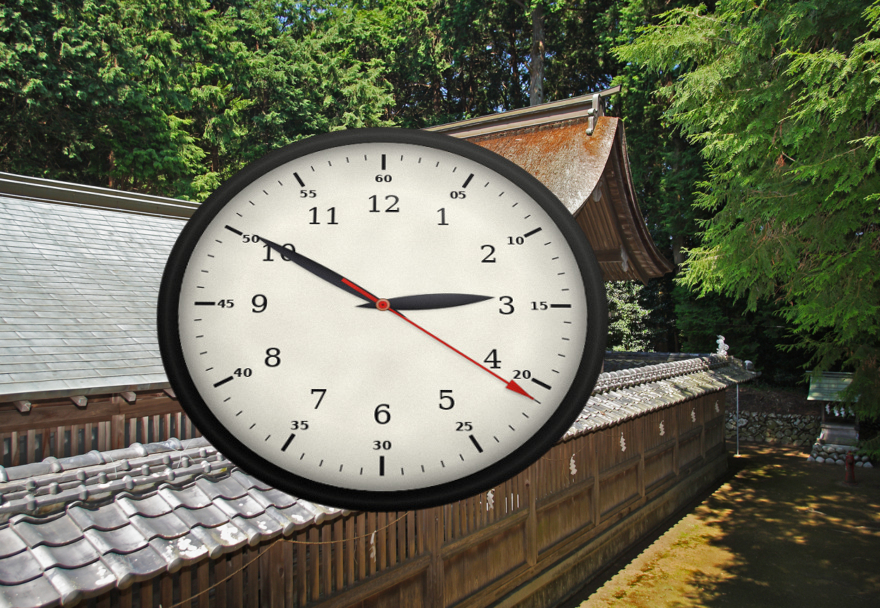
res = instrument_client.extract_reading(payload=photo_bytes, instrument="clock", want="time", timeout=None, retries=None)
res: 2:50:21
